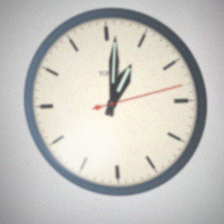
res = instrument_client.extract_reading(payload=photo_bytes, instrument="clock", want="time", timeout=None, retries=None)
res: 1:01:13
